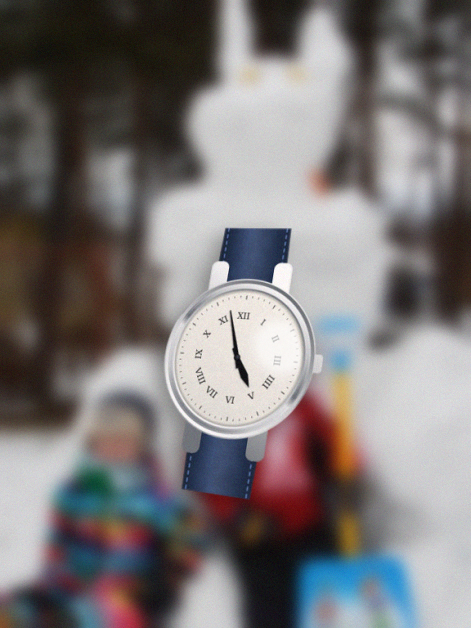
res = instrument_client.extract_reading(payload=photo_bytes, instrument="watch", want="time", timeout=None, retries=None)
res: 4:57
